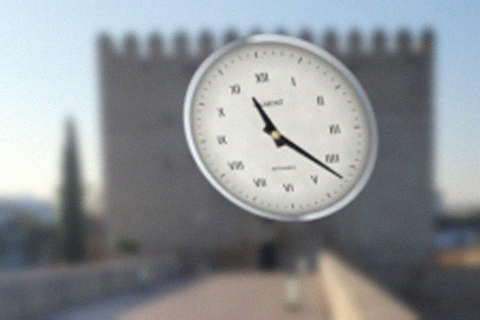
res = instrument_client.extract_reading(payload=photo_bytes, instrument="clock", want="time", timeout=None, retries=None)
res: 11:22
